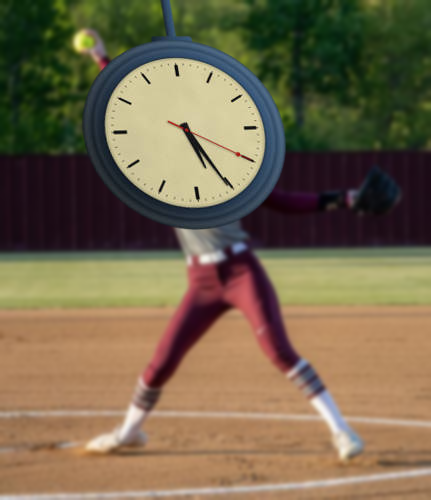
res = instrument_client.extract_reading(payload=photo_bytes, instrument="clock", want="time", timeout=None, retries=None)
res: 5:25:20
